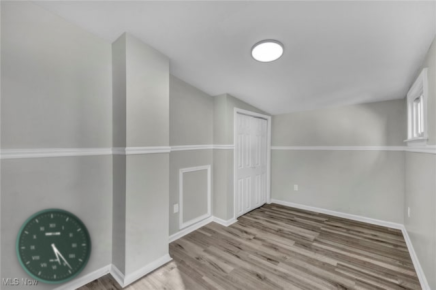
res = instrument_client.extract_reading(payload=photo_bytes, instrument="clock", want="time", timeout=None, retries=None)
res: 5:24
